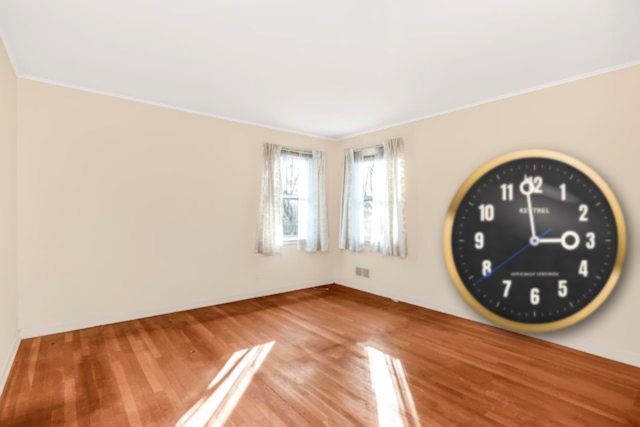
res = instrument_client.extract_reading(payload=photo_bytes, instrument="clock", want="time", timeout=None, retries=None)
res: 2:58:39
